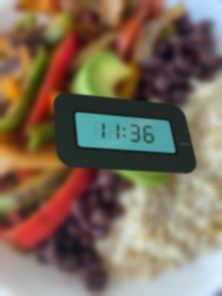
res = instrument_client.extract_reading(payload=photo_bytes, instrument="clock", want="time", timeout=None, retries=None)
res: 11:36
